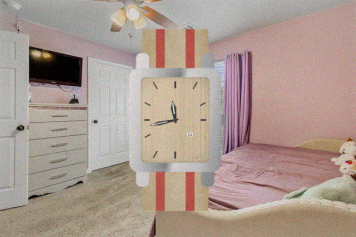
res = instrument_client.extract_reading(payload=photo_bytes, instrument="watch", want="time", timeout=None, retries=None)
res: 11:43
